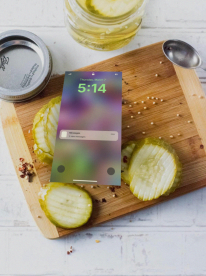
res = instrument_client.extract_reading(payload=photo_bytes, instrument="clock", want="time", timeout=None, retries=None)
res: 5:14
